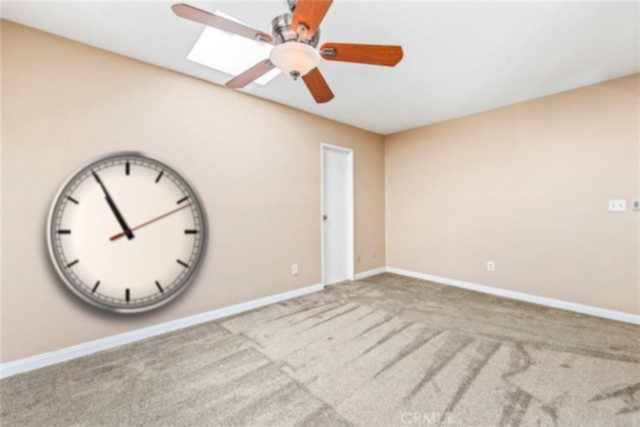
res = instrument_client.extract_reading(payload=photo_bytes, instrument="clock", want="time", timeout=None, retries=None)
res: 10:55:11
